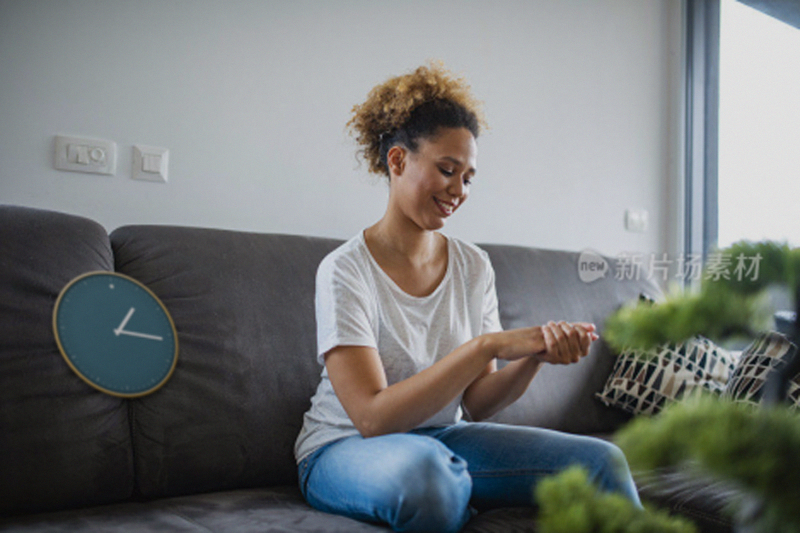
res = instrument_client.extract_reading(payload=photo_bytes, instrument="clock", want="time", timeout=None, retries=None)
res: 1:16
